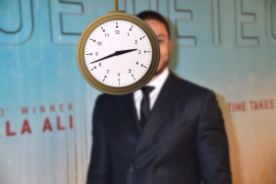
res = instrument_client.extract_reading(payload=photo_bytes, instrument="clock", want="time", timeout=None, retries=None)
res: 2:42
